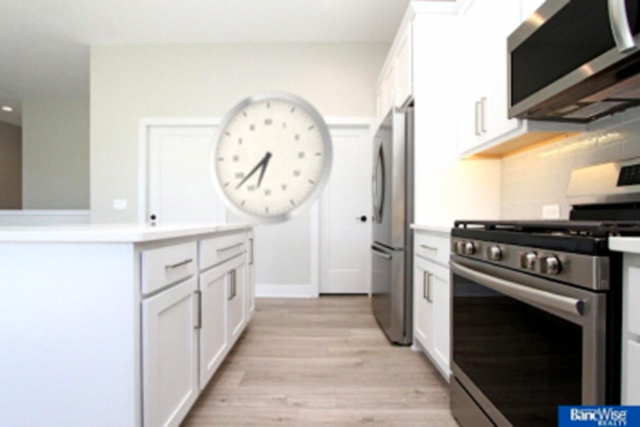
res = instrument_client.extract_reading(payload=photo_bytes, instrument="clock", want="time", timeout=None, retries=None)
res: 6:38
